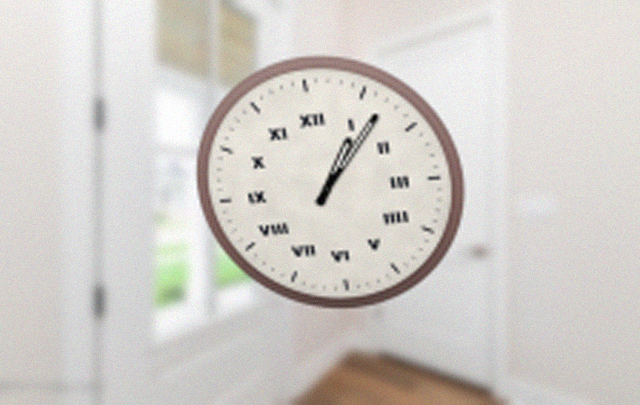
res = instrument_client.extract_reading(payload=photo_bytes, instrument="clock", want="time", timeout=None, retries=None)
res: 1:07
